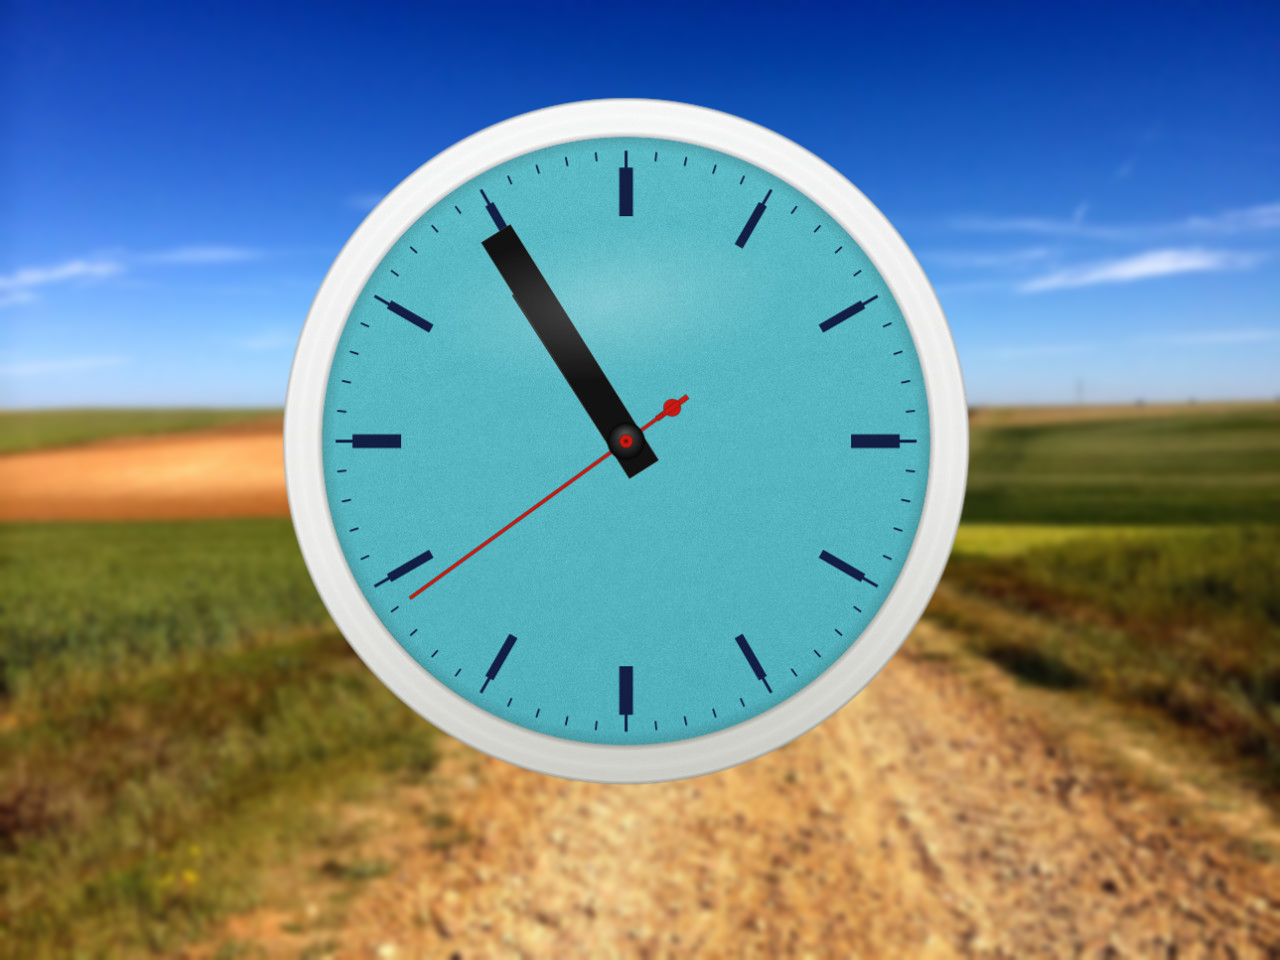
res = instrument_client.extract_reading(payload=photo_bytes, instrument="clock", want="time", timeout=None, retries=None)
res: 10:54:39
